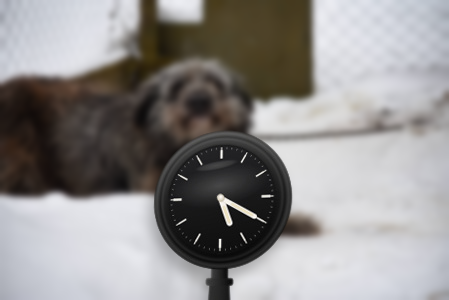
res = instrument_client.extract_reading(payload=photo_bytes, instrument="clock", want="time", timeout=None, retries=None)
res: 5:20
